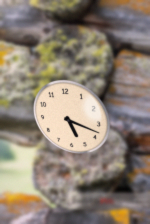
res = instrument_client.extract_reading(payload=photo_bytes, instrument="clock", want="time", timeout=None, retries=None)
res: 5:18
